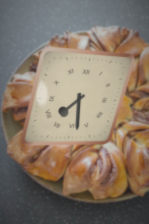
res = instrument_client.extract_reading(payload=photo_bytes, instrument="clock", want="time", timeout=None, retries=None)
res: 7:28
